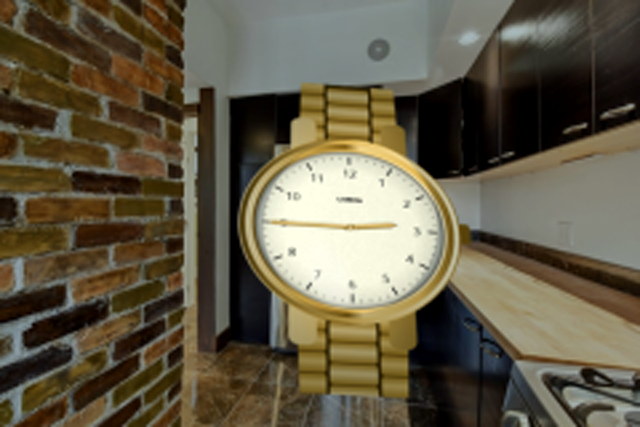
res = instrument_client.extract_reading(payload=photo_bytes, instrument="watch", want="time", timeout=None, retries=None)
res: 2:45
